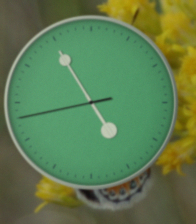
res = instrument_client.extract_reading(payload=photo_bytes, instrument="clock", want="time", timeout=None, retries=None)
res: 4:54:43
